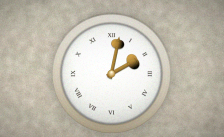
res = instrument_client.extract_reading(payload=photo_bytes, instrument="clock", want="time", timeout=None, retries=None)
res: 2:02
